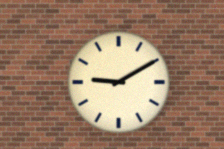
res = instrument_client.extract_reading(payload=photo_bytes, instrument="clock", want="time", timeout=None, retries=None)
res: 9:10
